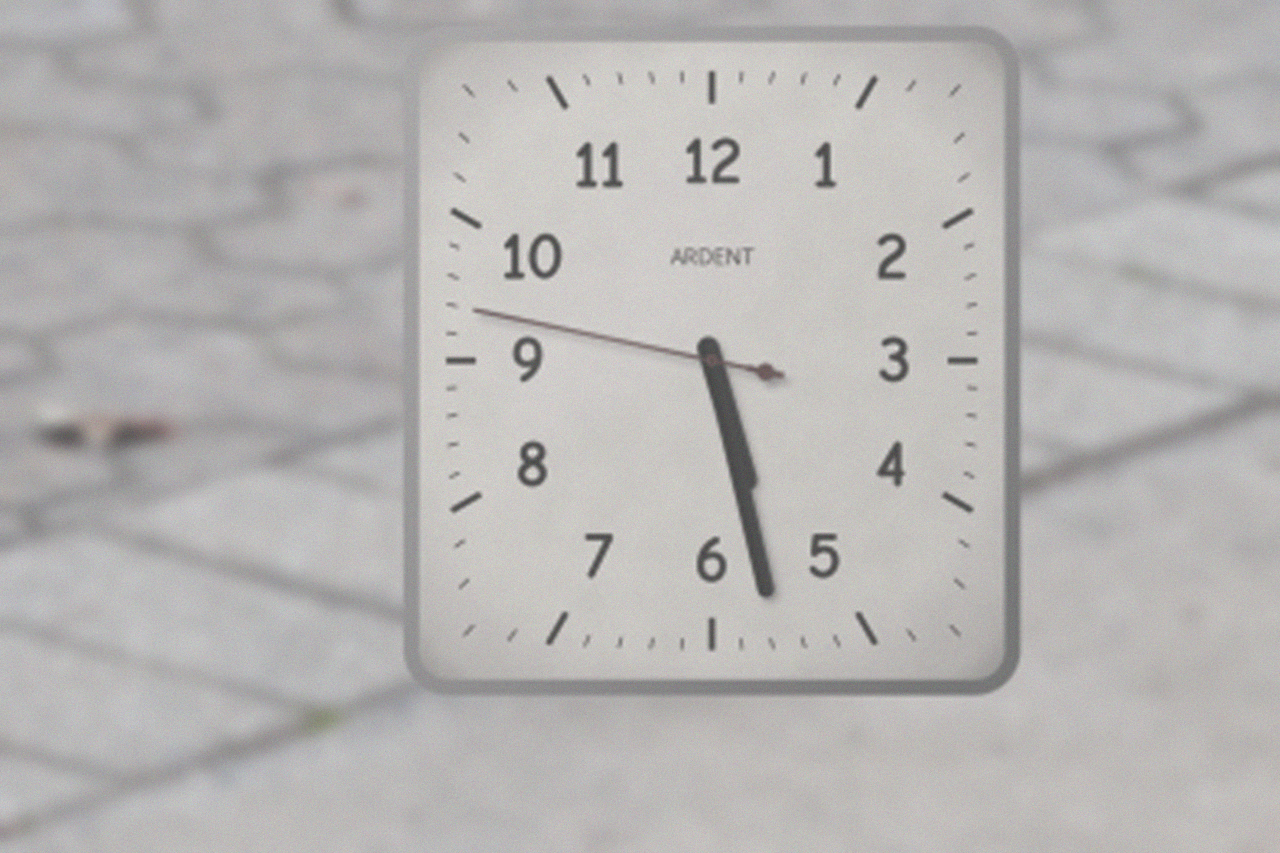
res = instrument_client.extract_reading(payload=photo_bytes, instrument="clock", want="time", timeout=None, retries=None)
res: 5:27:47
